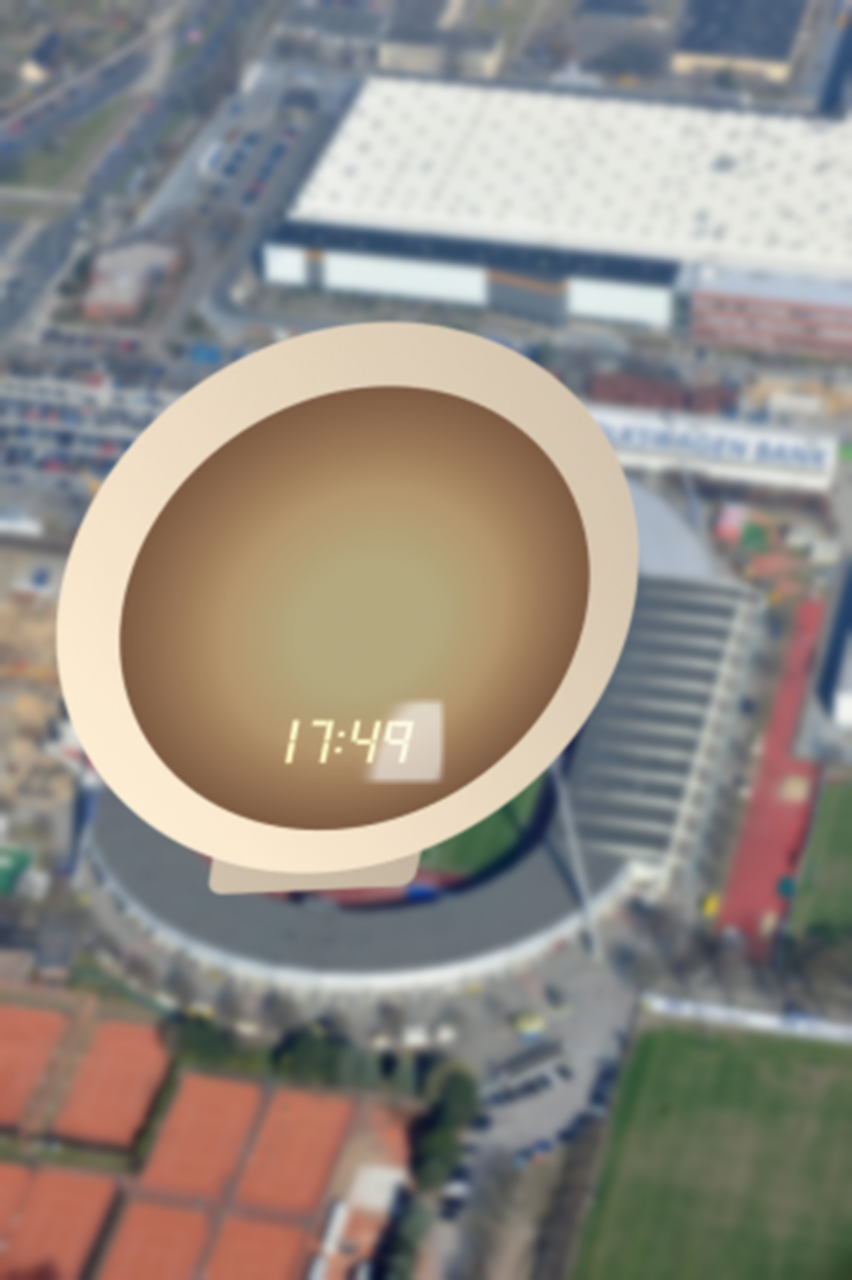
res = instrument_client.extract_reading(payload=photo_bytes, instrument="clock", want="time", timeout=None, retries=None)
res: 17:49
